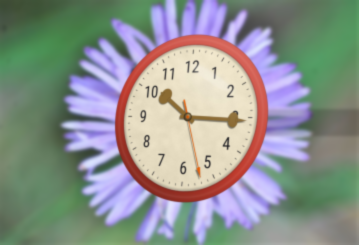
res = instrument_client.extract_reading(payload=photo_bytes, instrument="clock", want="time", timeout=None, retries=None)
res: 10:15:27
